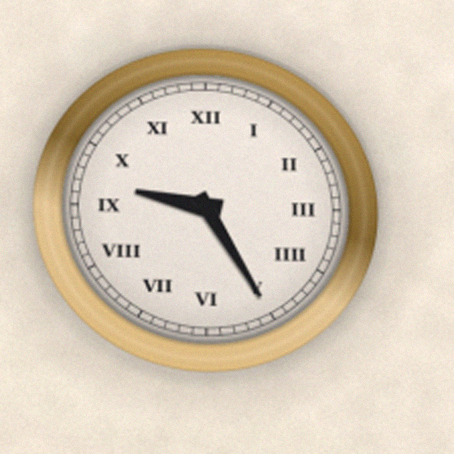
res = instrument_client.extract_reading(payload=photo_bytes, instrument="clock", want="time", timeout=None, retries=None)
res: 9:25
